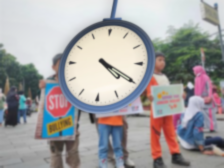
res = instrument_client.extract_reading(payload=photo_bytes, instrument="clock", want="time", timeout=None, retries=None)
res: 4:20
